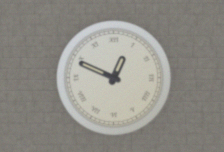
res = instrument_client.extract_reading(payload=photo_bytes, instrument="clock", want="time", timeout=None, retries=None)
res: 12:49
